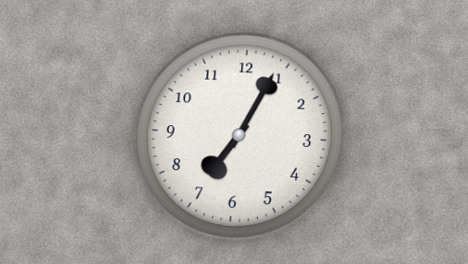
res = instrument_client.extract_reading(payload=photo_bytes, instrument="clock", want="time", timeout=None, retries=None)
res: 7:04
